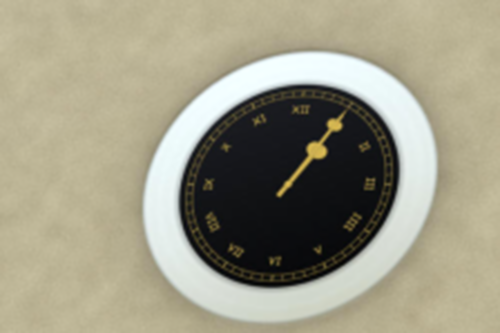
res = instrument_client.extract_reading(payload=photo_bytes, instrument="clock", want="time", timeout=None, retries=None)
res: 1:05
